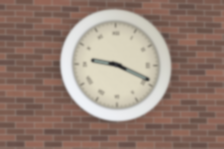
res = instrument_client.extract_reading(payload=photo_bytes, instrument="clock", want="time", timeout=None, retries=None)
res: 9:19
